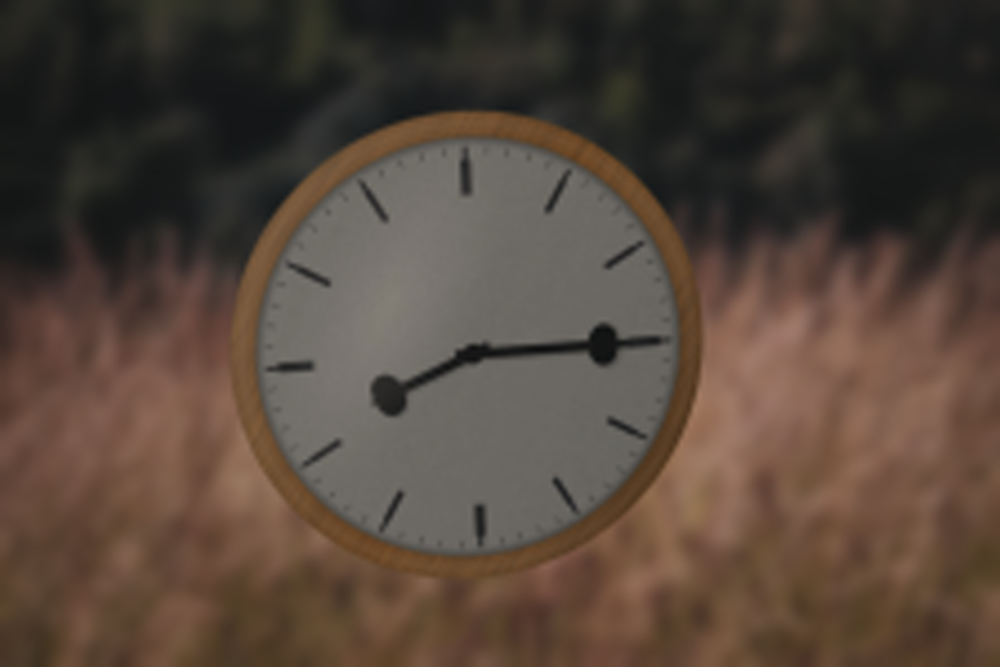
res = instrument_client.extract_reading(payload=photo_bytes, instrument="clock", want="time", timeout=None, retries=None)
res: 8:15
